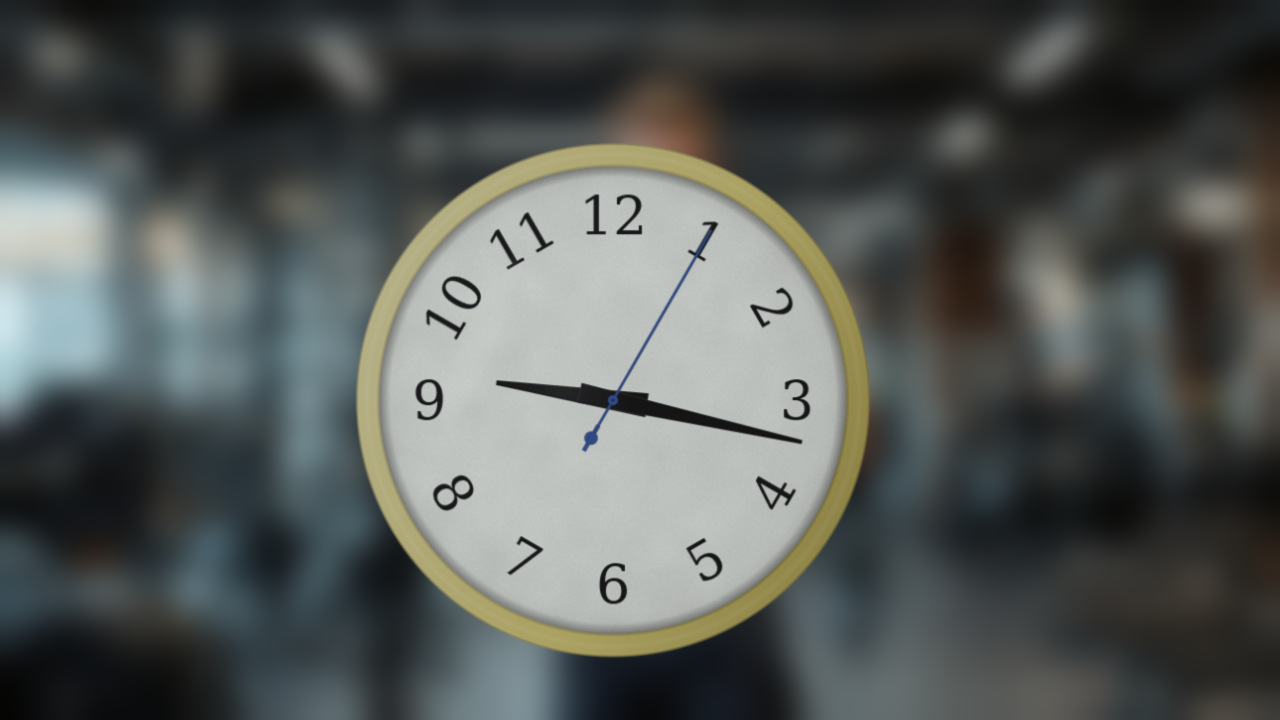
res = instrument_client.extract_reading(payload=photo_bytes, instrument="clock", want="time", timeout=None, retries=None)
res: 9:17:05
